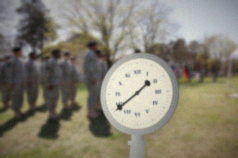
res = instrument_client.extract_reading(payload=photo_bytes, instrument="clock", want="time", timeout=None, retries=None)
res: 1:39
